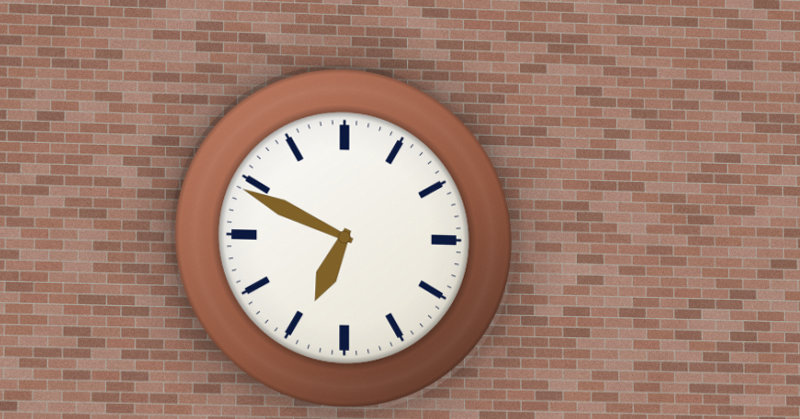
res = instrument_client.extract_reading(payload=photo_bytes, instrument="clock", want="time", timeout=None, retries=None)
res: 6:49
